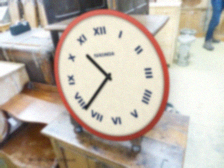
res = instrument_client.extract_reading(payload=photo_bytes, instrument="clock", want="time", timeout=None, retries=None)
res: 10:38
